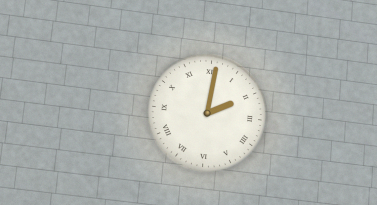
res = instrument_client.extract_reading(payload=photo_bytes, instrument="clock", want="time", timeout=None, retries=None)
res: 2:01
